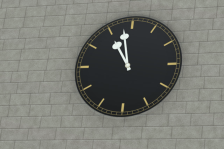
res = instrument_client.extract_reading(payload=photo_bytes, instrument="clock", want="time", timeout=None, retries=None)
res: 10:58
